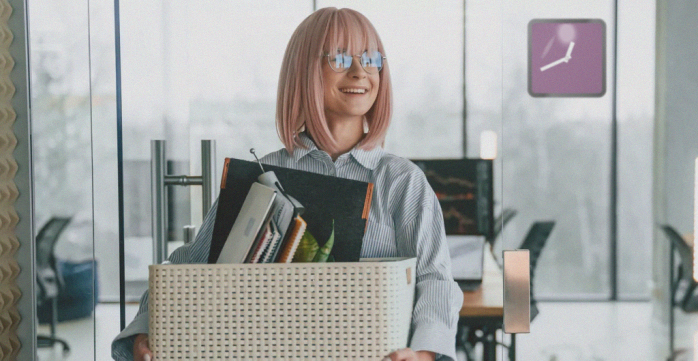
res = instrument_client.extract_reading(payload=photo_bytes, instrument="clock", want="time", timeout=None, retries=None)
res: 12:41
